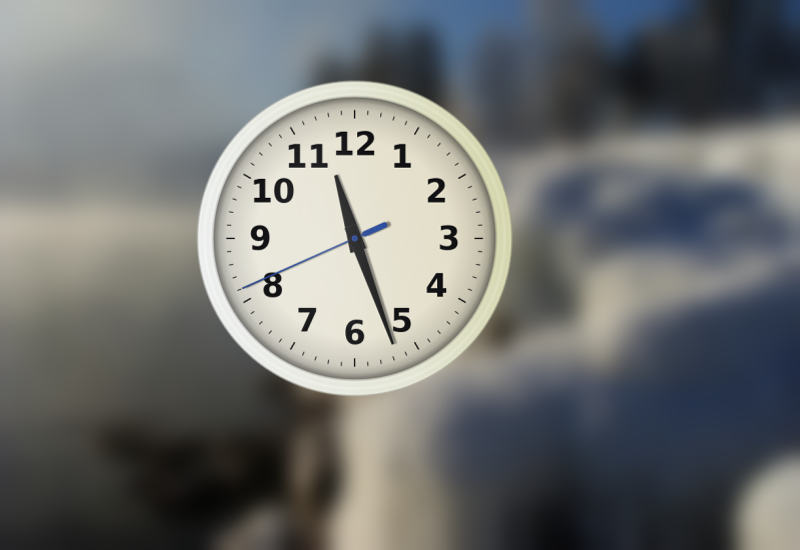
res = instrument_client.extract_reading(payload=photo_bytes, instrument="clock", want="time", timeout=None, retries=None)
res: 11:26:41
